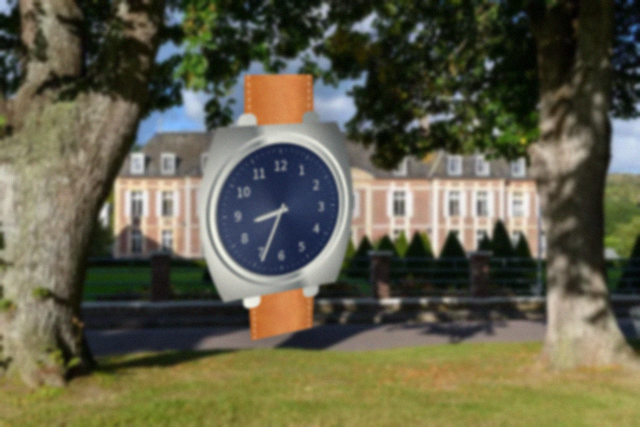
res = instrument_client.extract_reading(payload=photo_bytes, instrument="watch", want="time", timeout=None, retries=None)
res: 8:34
